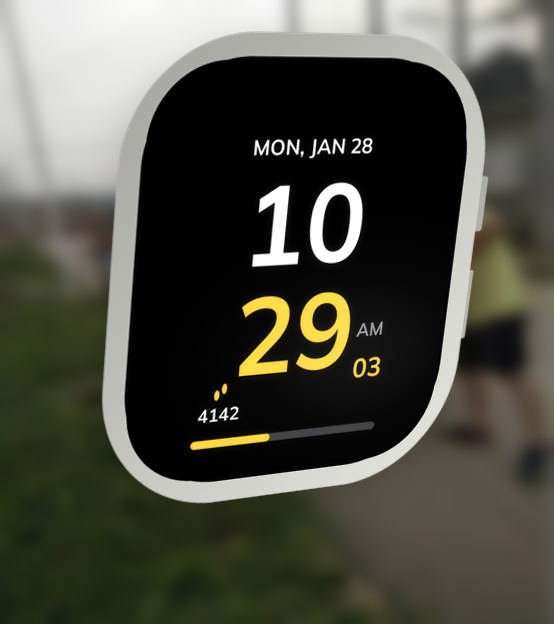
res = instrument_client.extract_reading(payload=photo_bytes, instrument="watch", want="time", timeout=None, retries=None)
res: 10:29:03
